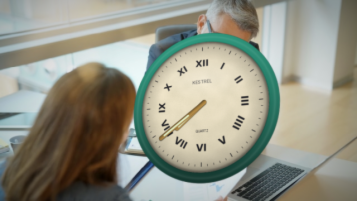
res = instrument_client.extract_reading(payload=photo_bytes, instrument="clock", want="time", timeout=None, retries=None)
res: 7:39
